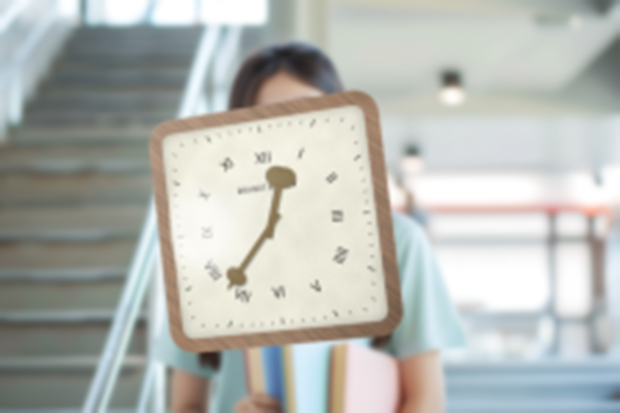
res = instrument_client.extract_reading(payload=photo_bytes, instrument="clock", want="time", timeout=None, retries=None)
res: 12:37
